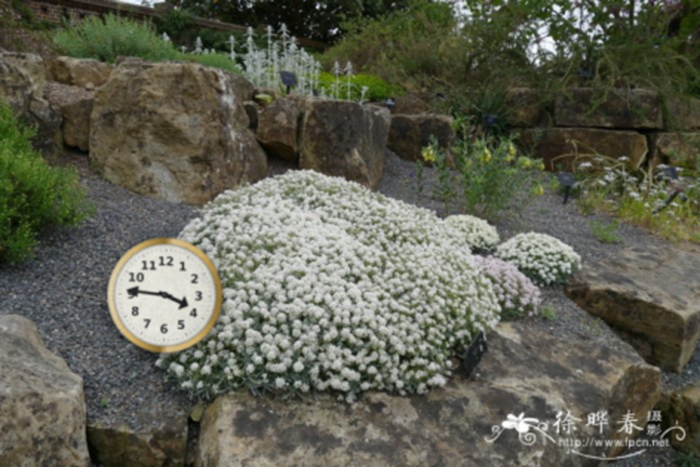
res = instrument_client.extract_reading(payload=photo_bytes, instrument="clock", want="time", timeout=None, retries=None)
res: 3:46
